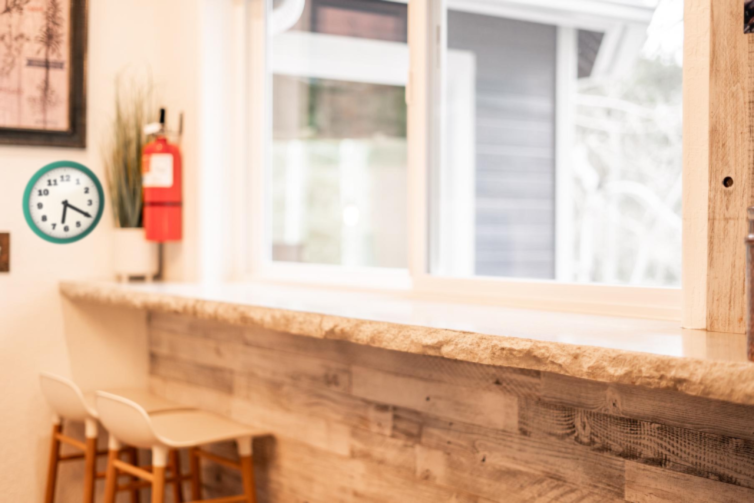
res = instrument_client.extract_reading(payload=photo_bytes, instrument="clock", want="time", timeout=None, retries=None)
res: 6:20
